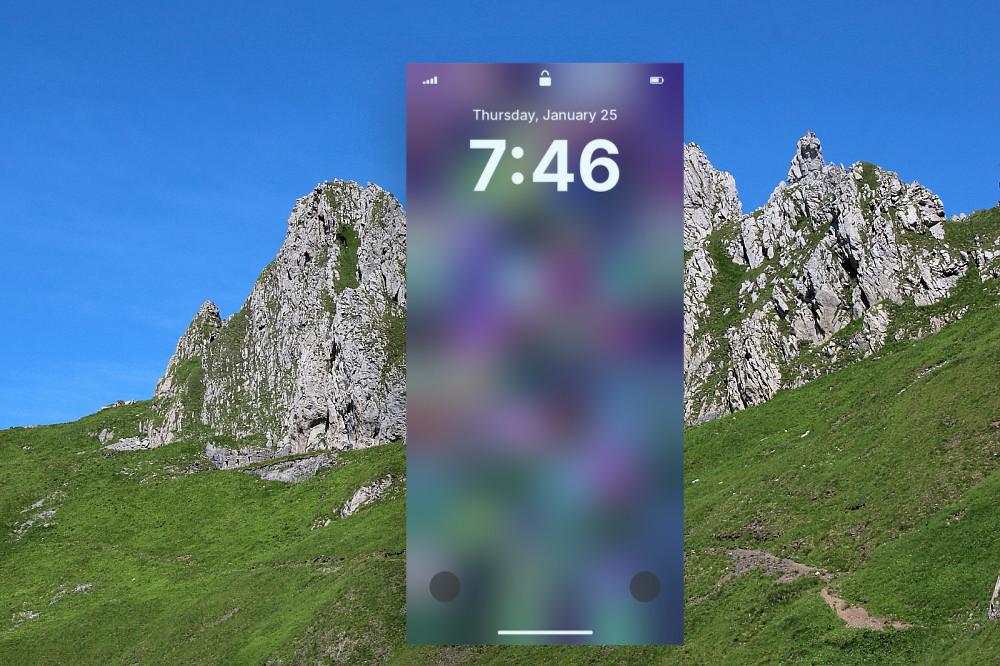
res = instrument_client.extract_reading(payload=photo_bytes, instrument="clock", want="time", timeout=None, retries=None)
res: 7:46
